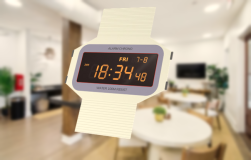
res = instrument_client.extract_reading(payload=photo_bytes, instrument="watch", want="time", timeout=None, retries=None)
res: 18:34:48
